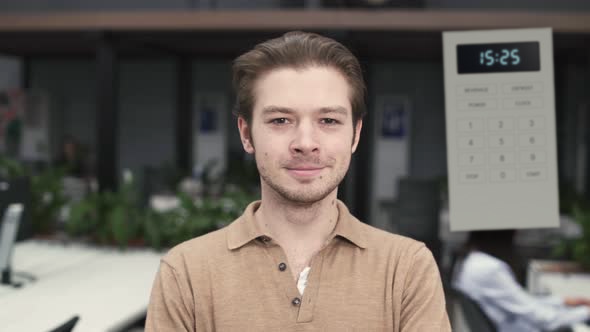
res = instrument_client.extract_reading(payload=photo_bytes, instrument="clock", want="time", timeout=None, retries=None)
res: 15:25
